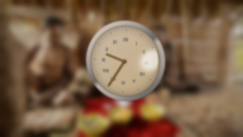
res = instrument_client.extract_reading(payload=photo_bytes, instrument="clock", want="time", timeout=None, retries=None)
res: 9:35
